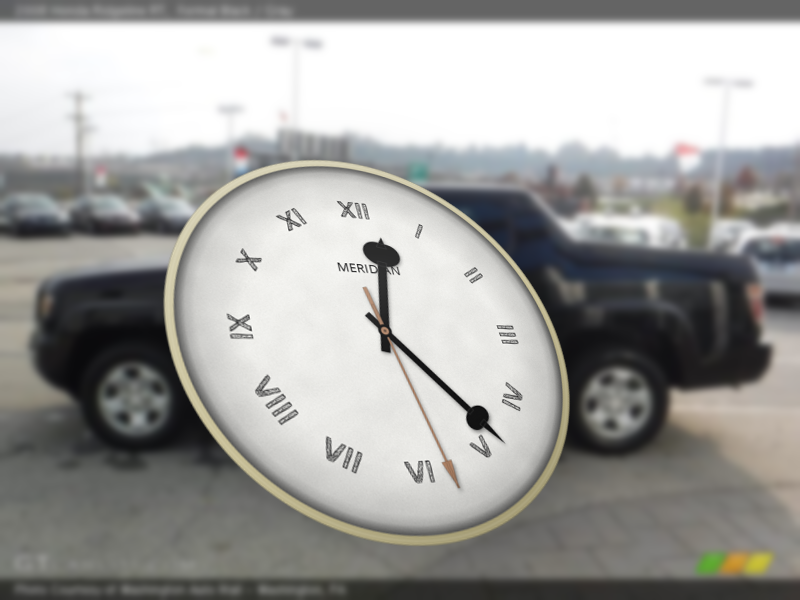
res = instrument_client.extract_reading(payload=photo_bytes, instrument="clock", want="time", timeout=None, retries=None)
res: 12:23:28
